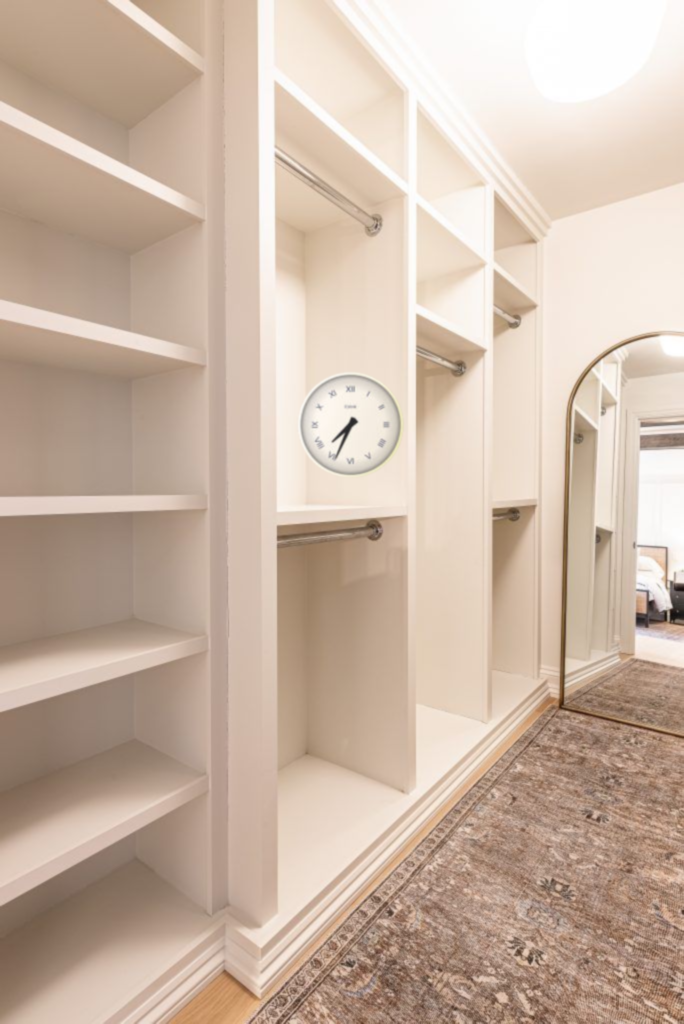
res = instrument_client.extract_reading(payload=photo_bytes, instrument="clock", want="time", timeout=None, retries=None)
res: 7:34
